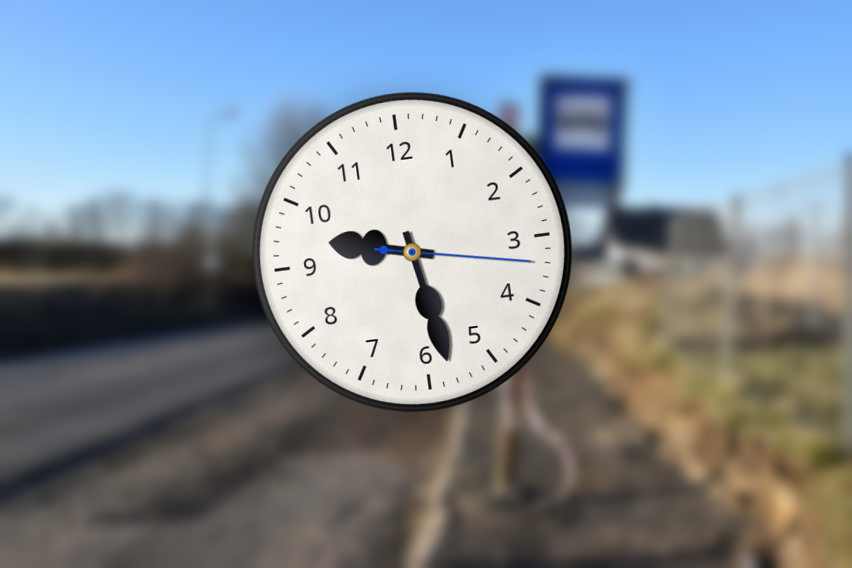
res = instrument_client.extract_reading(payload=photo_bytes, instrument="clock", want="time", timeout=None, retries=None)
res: 9:28:17
